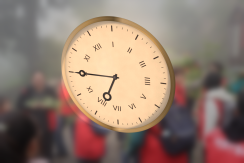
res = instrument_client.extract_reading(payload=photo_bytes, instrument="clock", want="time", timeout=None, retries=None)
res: 7:50
